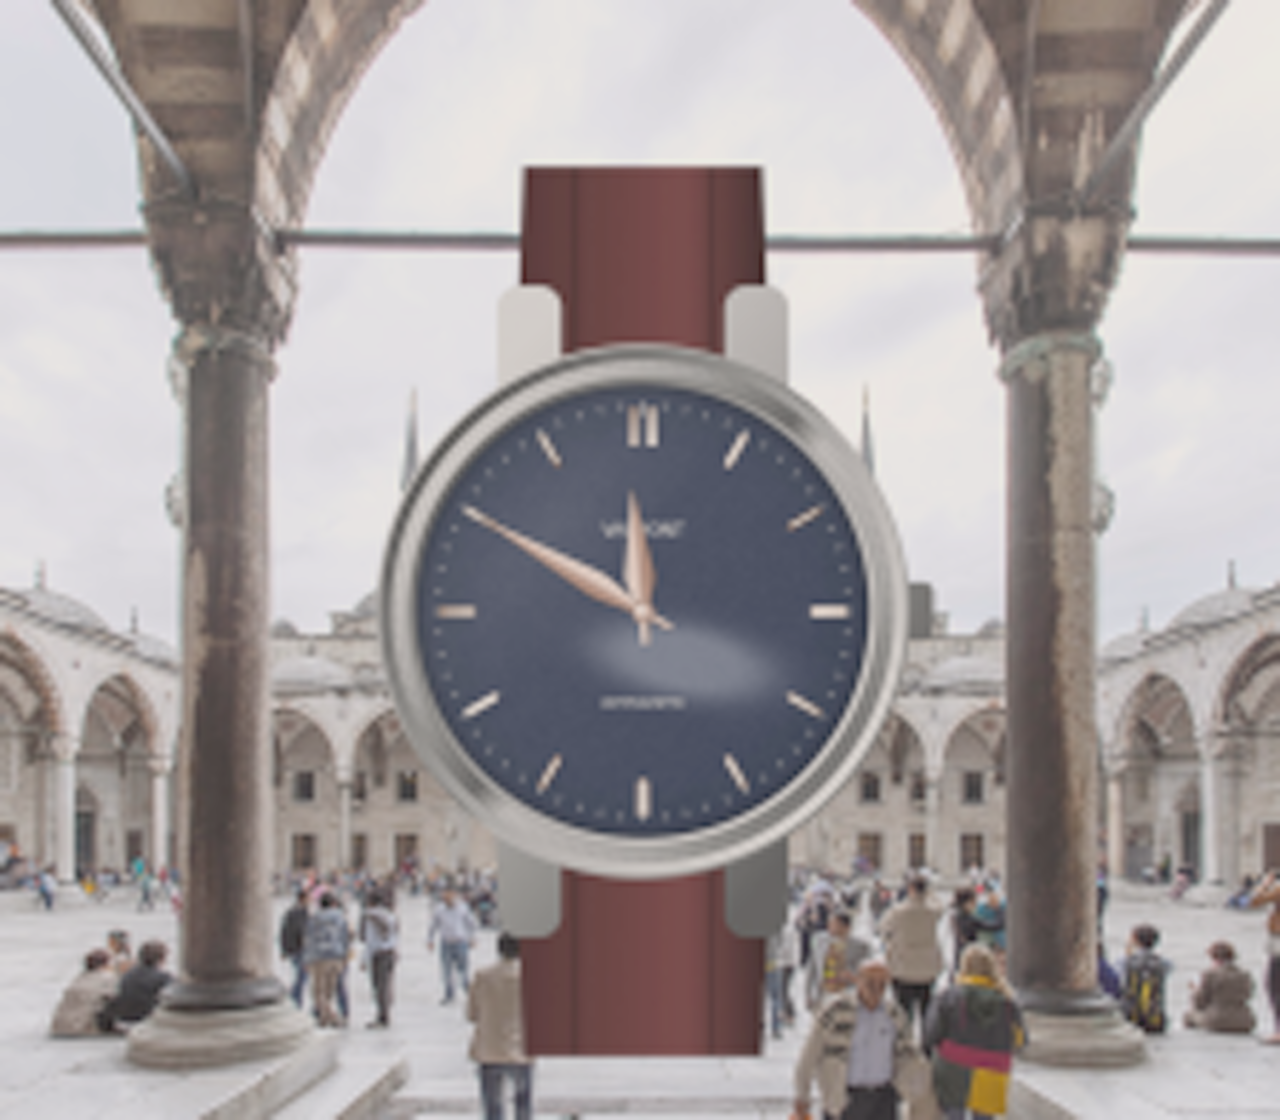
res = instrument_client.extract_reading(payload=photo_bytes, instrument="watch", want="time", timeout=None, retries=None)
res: 11:50
